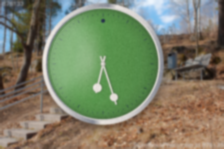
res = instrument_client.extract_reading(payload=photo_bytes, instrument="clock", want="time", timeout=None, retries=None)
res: 6:27
